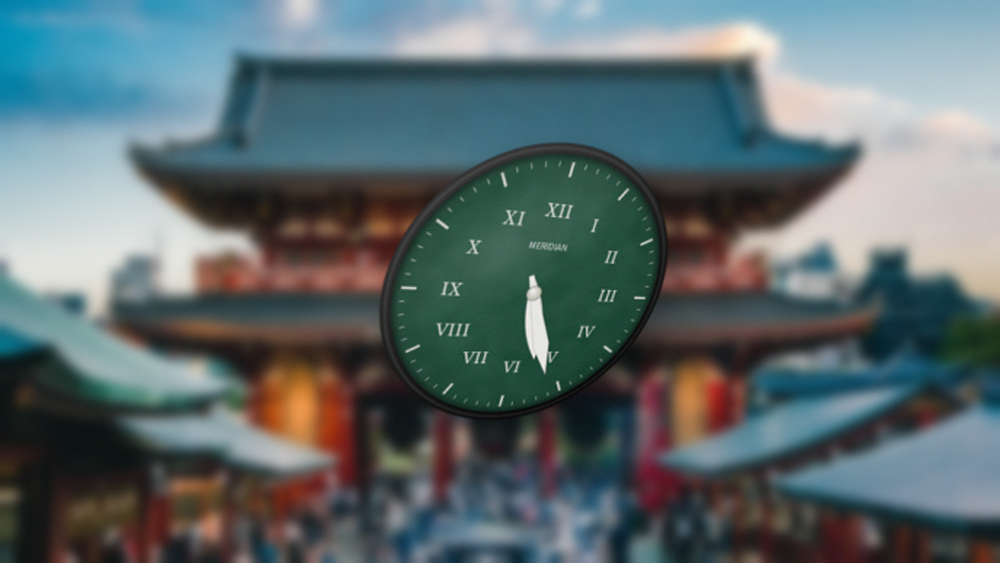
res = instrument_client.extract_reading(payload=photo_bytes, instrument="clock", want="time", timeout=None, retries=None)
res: 5:26
